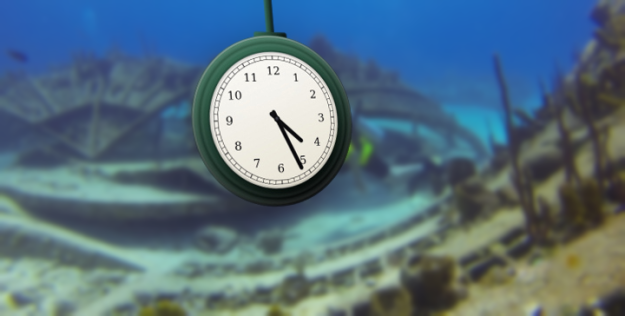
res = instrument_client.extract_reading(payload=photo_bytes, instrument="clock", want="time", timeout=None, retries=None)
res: 4:26
